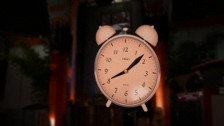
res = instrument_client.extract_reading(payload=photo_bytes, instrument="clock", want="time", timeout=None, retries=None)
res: 8:08
